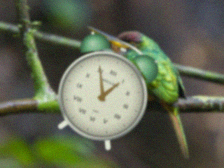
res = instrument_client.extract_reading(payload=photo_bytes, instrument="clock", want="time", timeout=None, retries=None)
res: 12:55
